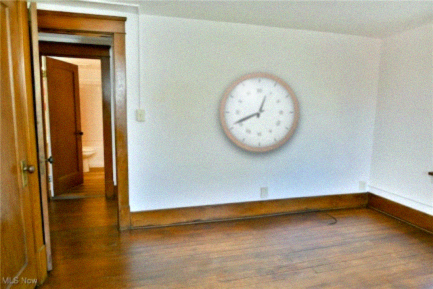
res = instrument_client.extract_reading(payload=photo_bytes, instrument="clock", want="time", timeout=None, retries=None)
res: 12:41
